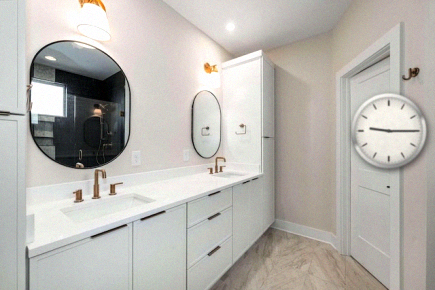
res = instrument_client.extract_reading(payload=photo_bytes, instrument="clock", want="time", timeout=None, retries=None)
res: 9:15
